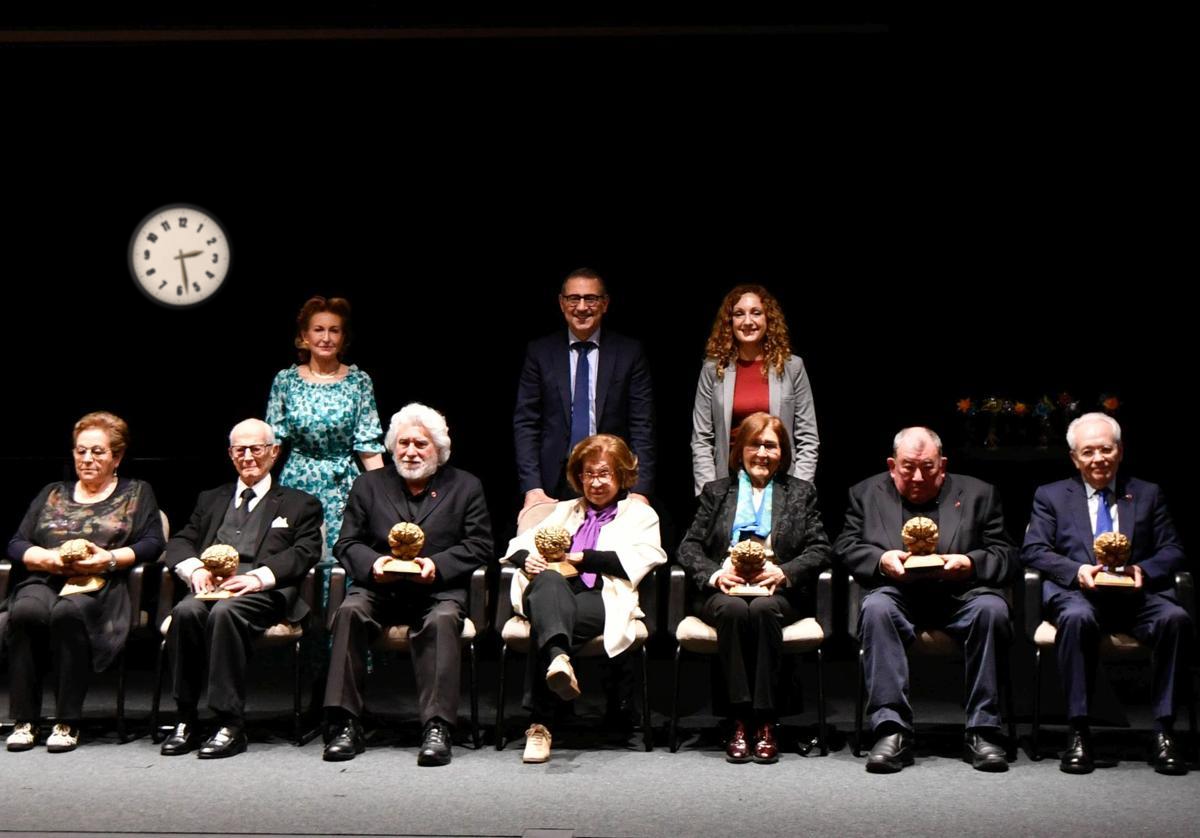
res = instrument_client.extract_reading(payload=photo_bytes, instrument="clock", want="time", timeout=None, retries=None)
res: 2:28
